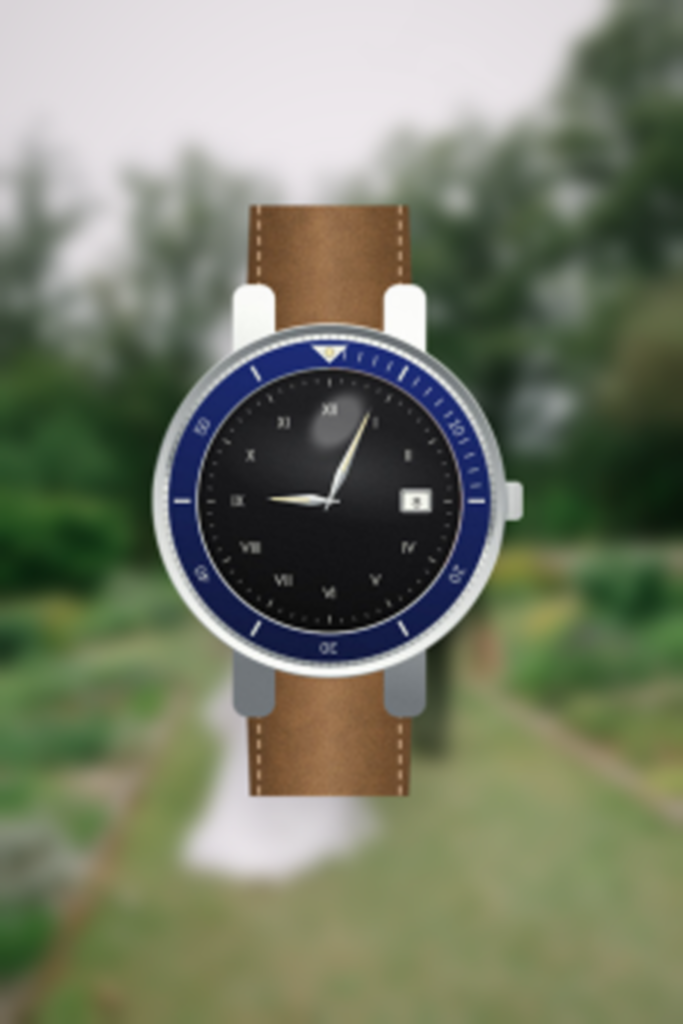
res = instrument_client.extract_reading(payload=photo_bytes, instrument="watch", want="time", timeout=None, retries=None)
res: 9:04
